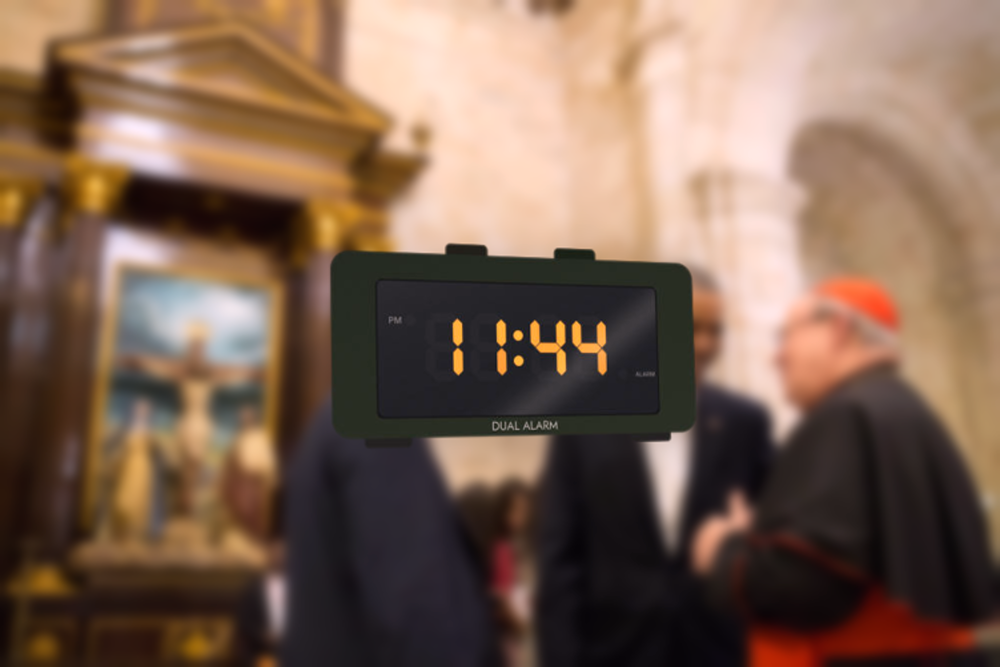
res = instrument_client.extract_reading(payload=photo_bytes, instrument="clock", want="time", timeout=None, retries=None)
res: 11:44
